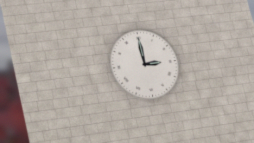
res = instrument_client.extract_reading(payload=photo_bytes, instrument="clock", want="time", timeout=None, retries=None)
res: 3:00
